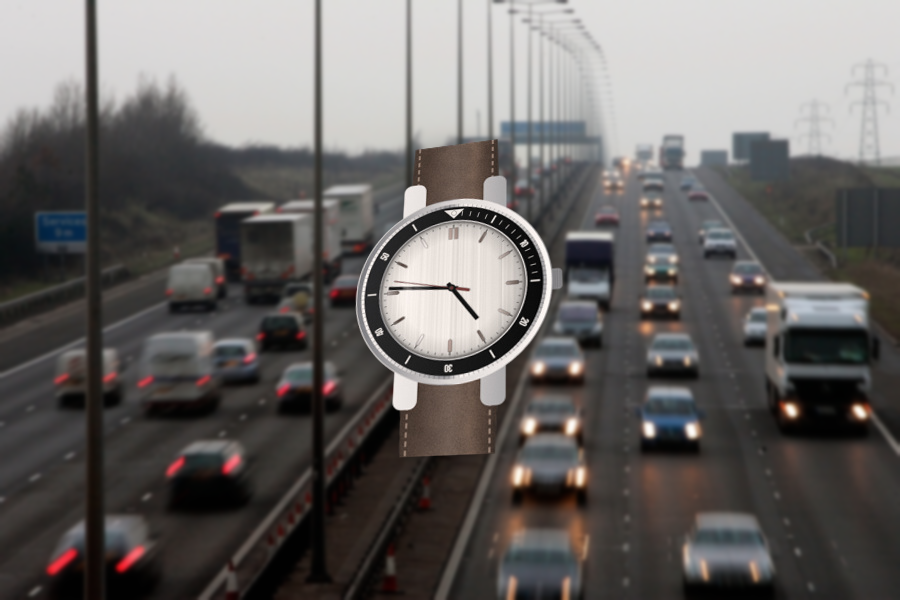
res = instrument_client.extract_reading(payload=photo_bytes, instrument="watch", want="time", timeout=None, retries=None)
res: 4:45:47
